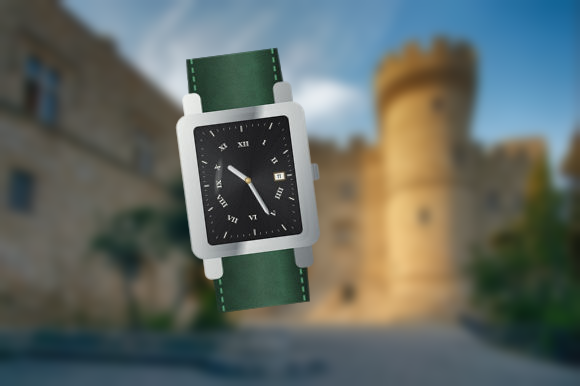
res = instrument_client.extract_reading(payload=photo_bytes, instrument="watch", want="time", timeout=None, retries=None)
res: 10:26
